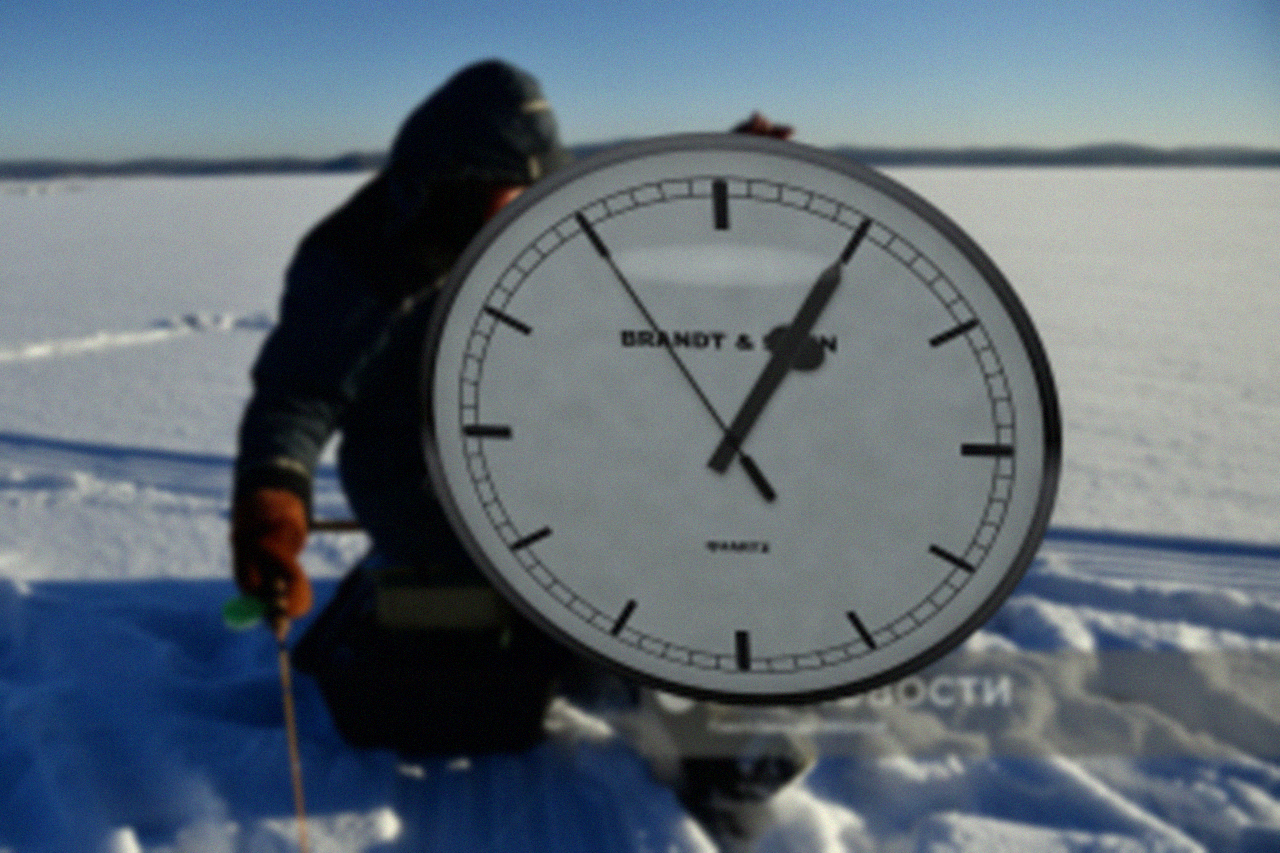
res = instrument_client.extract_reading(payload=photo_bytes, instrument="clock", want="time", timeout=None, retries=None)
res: 1:04:55
